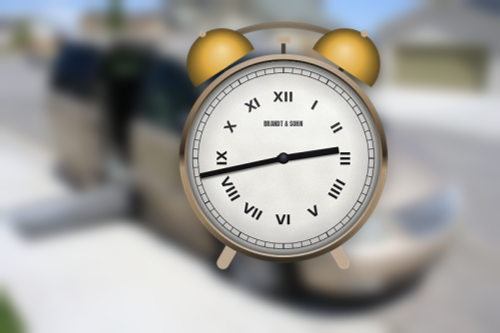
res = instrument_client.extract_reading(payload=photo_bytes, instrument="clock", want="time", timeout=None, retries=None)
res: 2:43
